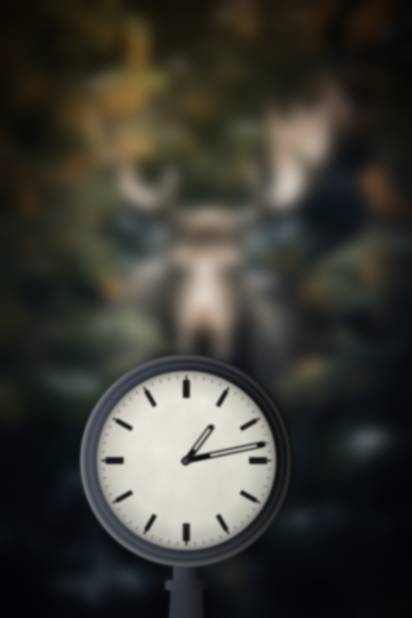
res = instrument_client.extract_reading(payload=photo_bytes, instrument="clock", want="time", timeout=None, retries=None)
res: 1:13
